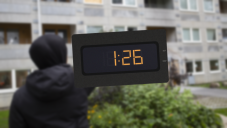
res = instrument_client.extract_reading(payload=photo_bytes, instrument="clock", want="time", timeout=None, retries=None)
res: 1:26
